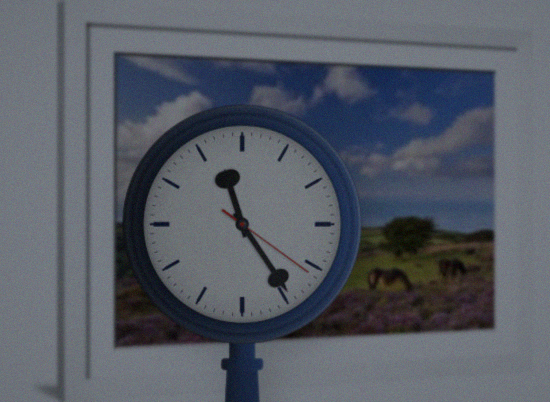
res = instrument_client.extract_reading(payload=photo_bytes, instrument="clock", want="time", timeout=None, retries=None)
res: 11:24:21
